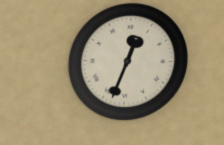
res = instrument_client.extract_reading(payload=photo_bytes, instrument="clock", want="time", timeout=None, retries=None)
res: 12:33
